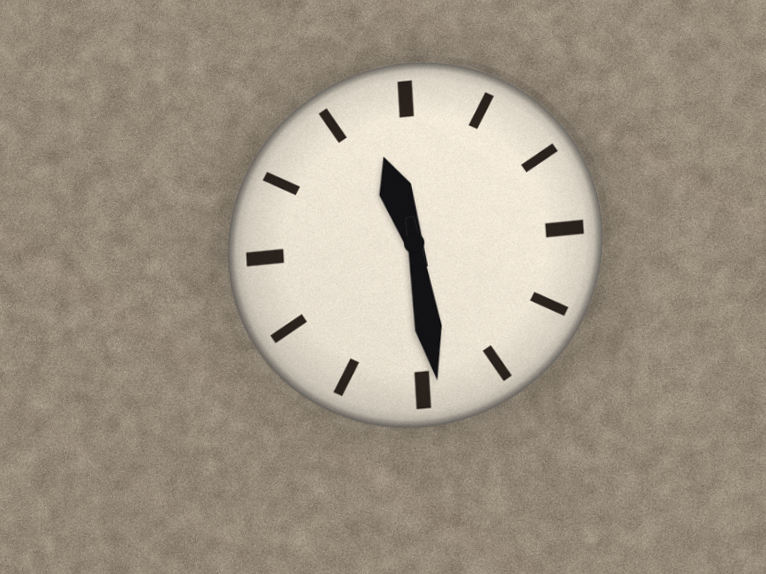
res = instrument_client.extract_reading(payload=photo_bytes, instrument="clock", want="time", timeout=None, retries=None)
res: 11:29
